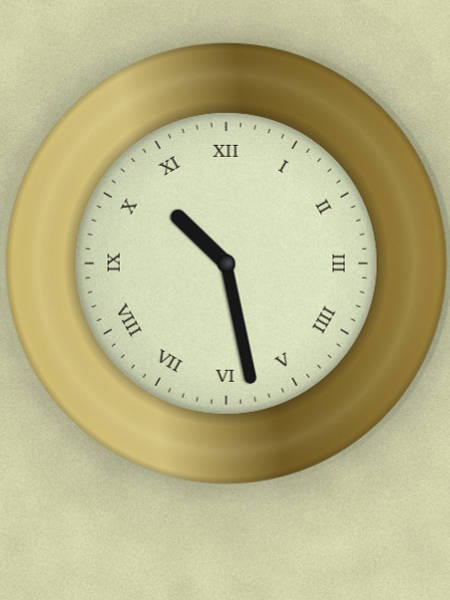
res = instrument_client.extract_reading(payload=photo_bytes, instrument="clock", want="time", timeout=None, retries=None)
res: 10:28
